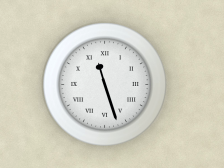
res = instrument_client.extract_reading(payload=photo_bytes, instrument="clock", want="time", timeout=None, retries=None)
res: 11:27
